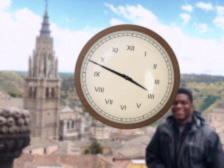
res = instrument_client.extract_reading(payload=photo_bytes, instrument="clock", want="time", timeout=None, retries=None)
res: 3:48
